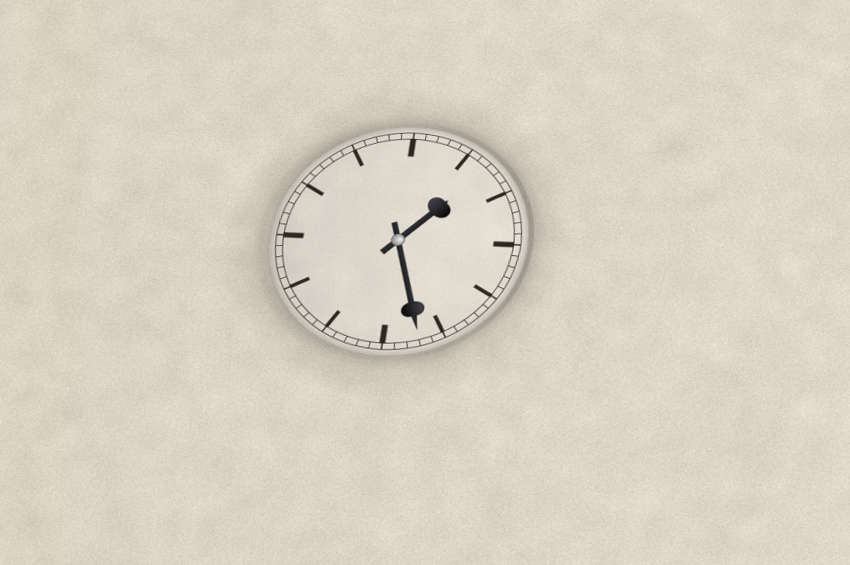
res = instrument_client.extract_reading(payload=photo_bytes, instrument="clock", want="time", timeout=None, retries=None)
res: 1:27
